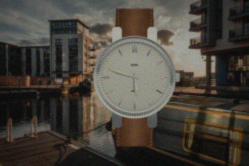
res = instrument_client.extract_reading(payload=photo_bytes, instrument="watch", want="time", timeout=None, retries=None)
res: 5:48
